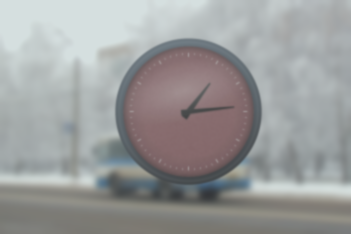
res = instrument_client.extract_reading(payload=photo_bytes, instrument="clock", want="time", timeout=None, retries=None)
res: 1:14
